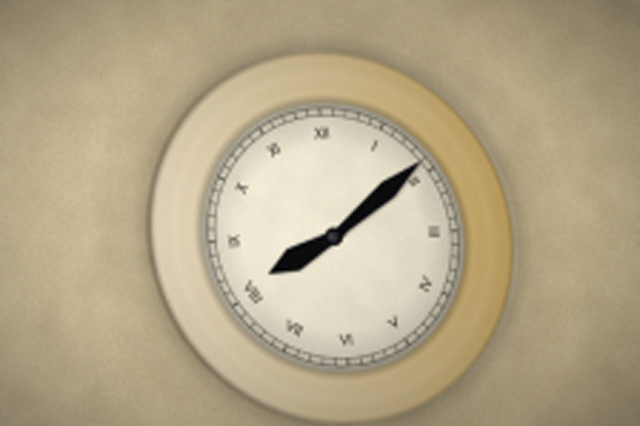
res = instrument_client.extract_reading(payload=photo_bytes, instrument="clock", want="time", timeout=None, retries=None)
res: 8:09
